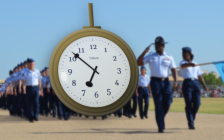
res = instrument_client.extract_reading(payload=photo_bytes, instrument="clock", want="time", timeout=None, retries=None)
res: 6:52
